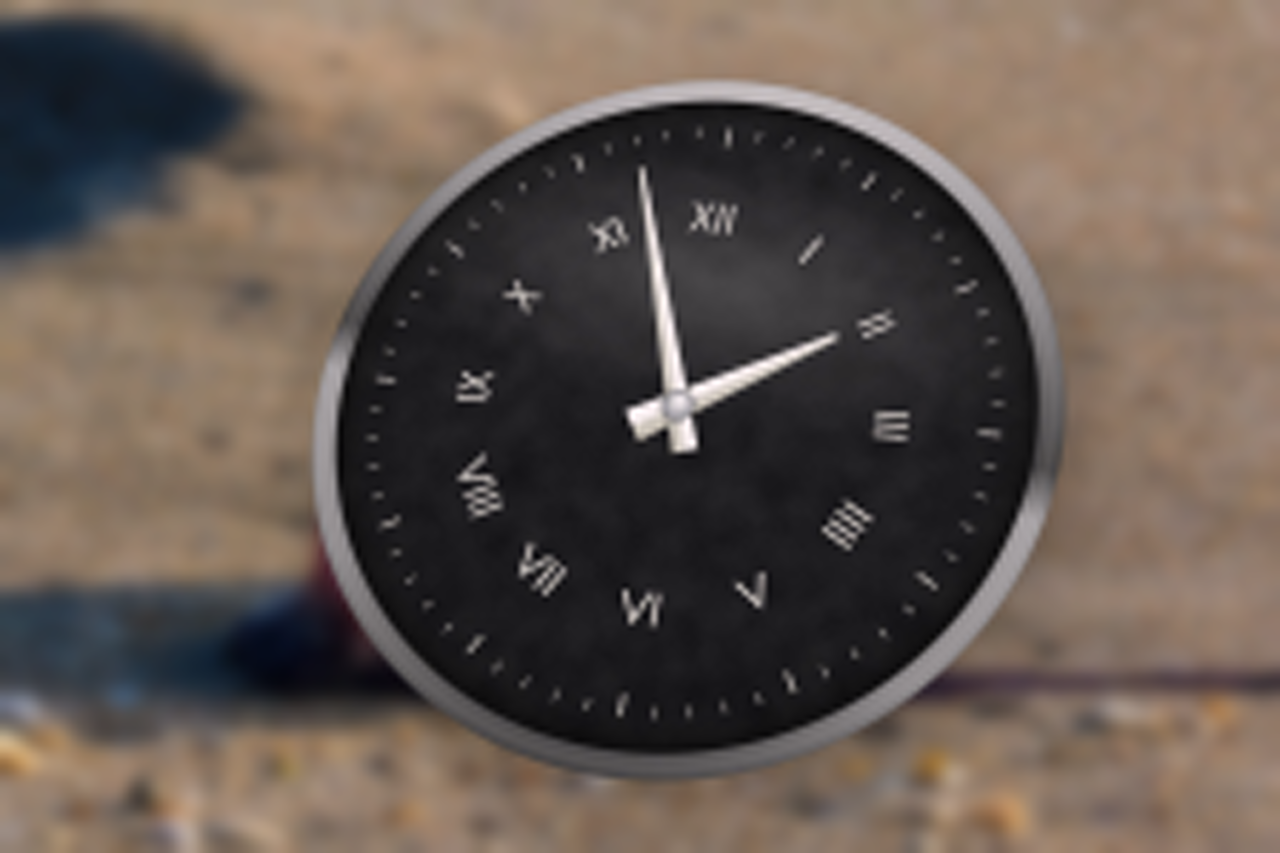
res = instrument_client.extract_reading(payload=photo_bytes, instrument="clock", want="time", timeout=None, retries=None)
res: 1:57
